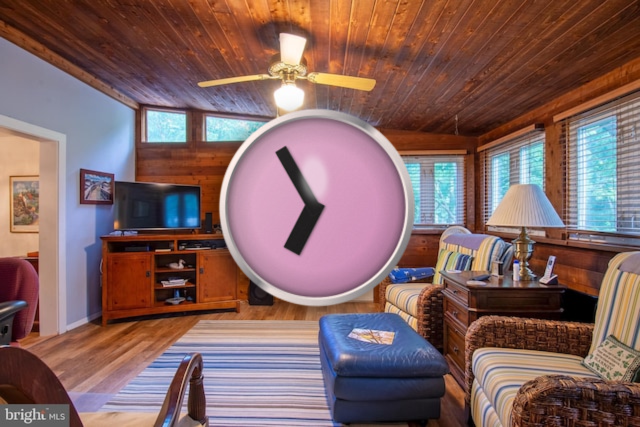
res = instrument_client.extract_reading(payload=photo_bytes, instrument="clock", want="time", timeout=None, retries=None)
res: 6:55
